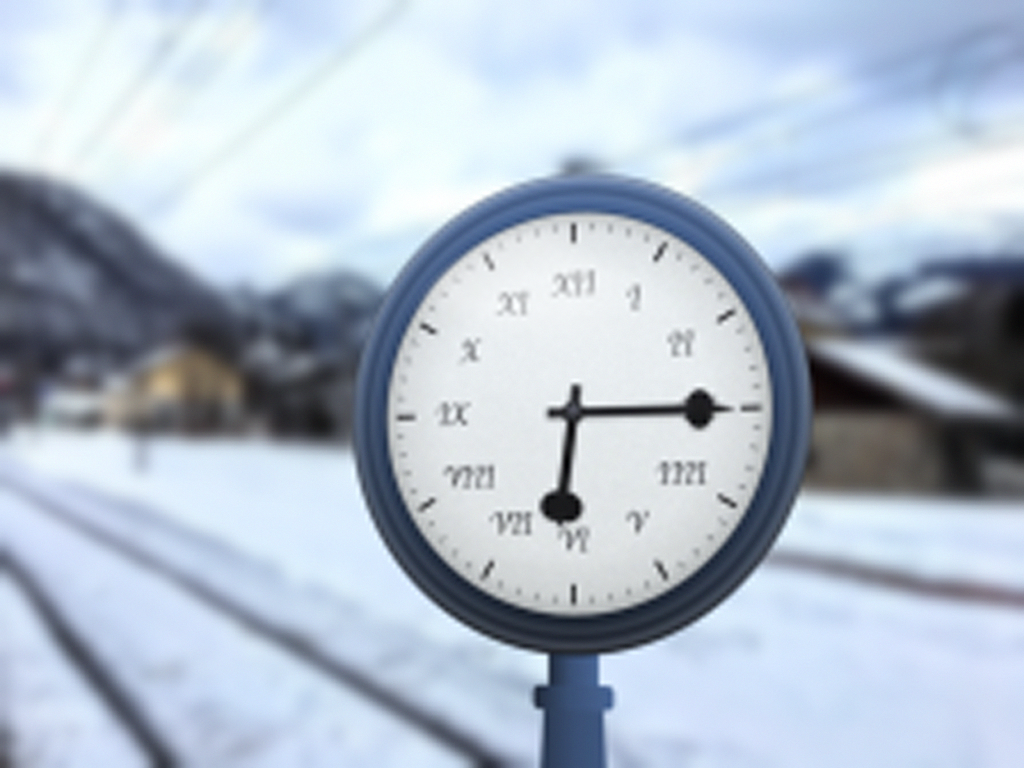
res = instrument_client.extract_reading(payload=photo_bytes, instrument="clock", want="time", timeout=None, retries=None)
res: 6:15
